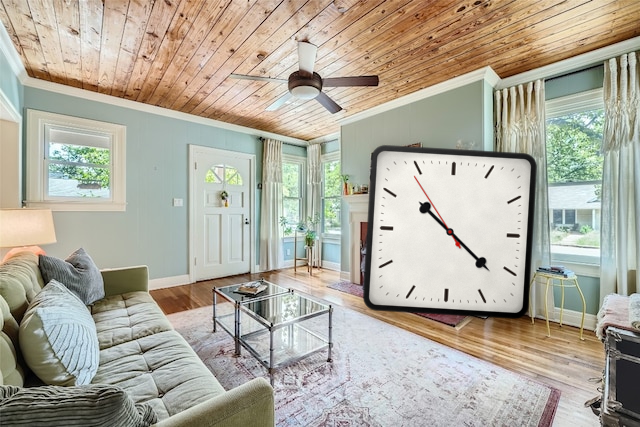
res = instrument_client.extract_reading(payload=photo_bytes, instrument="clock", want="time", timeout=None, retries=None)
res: 10:21:54
